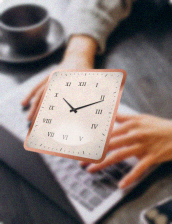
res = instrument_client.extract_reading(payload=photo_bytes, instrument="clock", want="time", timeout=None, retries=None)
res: 10:11
